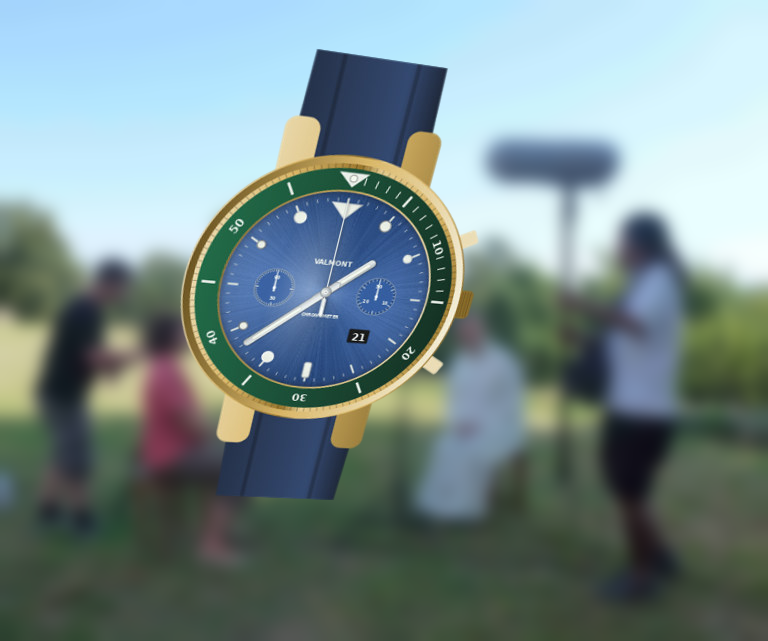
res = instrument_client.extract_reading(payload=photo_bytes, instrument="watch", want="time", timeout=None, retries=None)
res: 1:38
